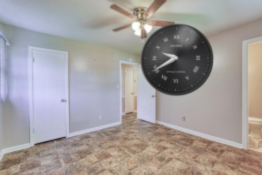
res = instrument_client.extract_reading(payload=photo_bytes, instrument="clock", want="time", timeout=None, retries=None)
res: 9:40
